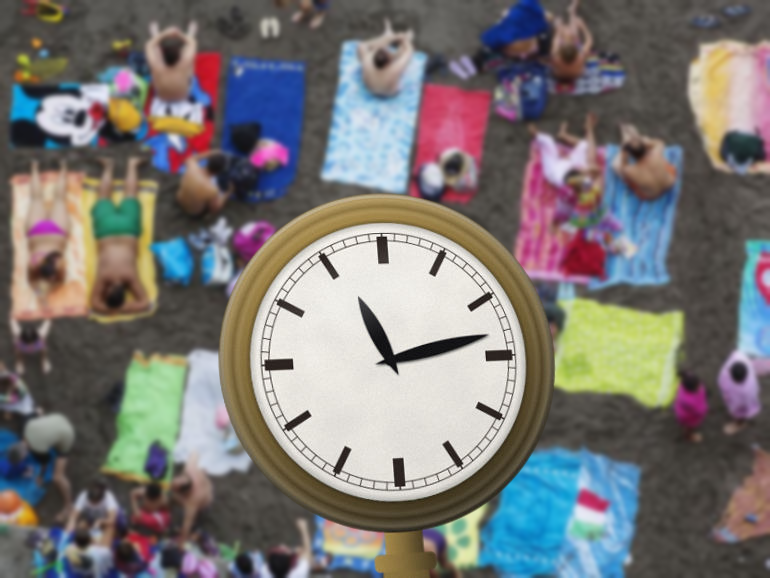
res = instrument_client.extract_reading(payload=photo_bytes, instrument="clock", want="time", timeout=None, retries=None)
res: 11:13
